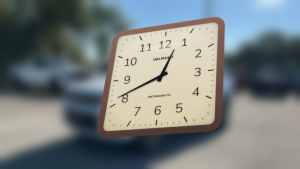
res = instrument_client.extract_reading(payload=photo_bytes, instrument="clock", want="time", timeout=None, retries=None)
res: 12:41
